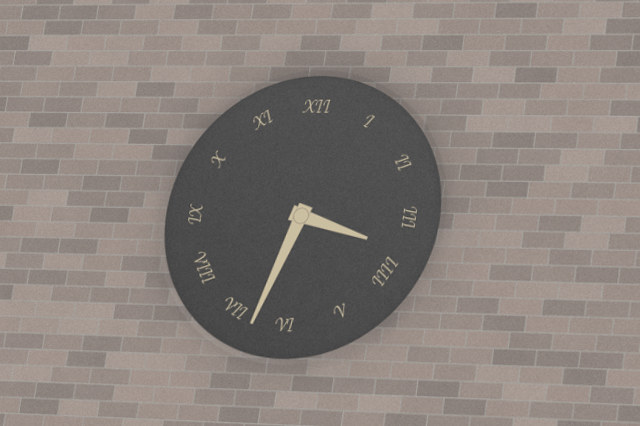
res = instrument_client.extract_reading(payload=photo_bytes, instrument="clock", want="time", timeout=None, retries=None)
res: 3:33
